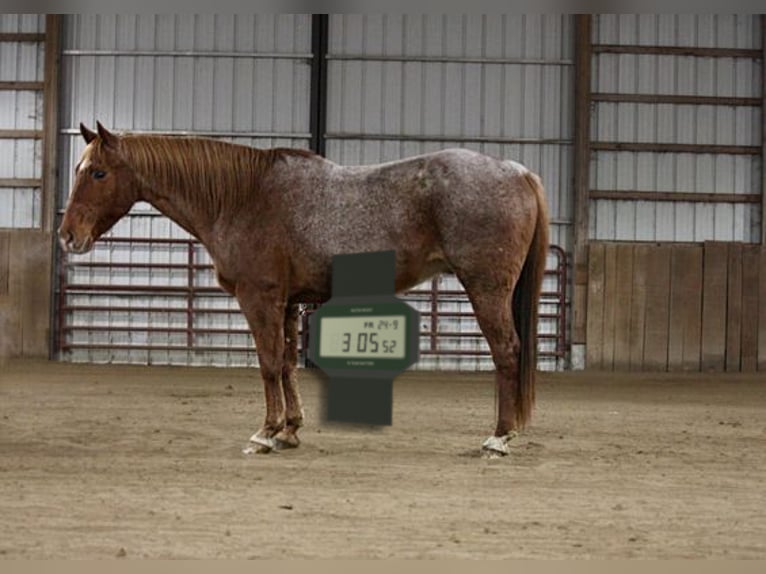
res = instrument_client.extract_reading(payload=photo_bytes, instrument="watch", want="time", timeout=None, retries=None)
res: 3:05:52
